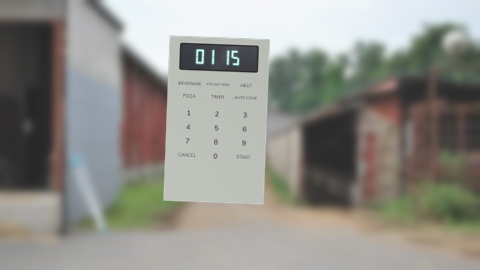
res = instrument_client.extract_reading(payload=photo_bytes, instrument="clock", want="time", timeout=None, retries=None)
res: 1:15
